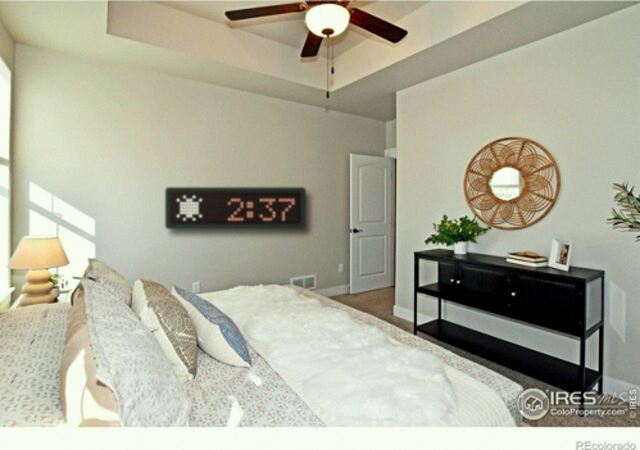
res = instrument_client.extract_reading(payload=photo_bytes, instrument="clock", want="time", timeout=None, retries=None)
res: 2:37
